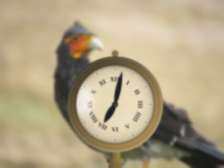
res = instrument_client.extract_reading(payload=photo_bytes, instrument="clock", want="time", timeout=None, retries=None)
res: 7:02
